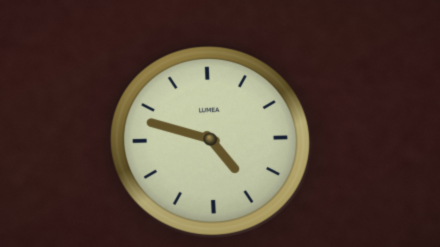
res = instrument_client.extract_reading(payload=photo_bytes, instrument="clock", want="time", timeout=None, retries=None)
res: 4:48
